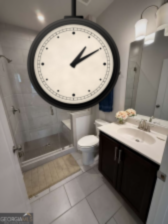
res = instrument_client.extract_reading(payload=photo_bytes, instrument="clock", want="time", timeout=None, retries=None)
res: 1:10
